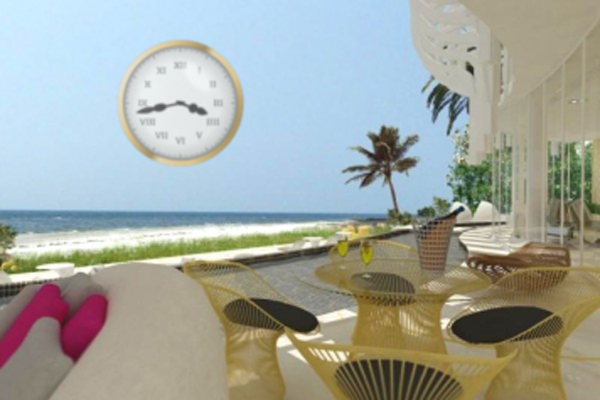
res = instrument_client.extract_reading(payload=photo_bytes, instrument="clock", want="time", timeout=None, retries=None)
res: 3:43
